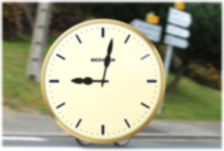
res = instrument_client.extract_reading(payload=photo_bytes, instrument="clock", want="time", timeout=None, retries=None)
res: 9:02
